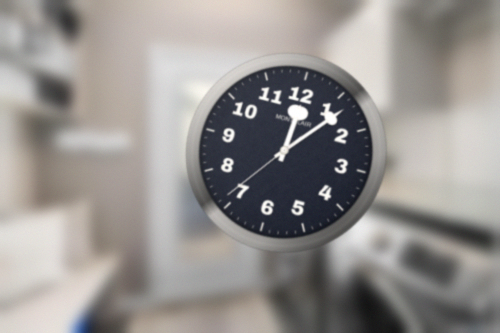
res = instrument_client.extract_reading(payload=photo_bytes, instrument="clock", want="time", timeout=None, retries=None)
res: 12:06:36
